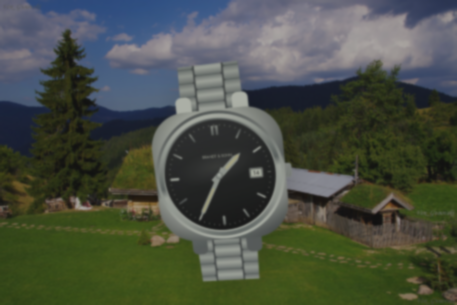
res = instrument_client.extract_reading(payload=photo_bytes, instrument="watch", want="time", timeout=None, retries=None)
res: 1:35
